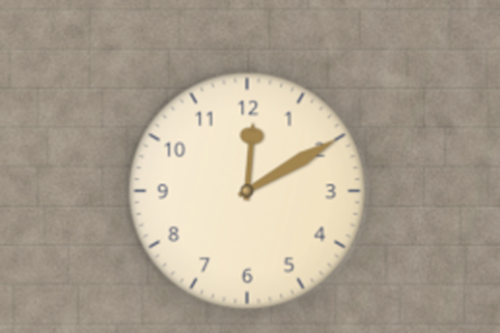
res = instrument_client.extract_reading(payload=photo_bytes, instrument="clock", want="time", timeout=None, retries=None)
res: 12:10
